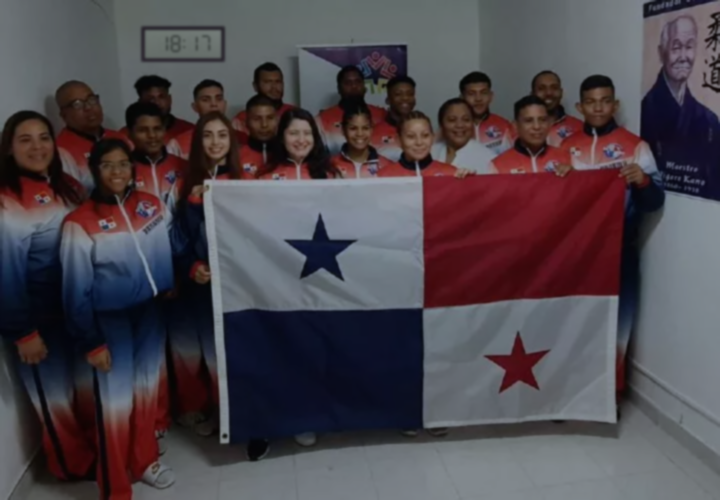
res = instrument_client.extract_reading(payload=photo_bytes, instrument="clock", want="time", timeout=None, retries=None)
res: 18:17
